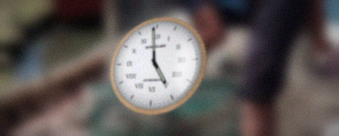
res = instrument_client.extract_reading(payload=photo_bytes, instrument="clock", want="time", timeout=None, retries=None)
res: 4:59
